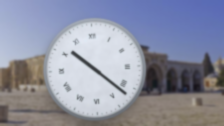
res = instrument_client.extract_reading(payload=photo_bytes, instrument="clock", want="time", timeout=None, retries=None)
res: 10:22
